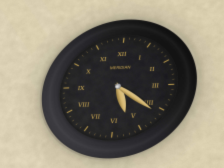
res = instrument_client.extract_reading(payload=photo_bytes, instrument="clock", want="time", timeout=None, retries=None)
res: 5:21
